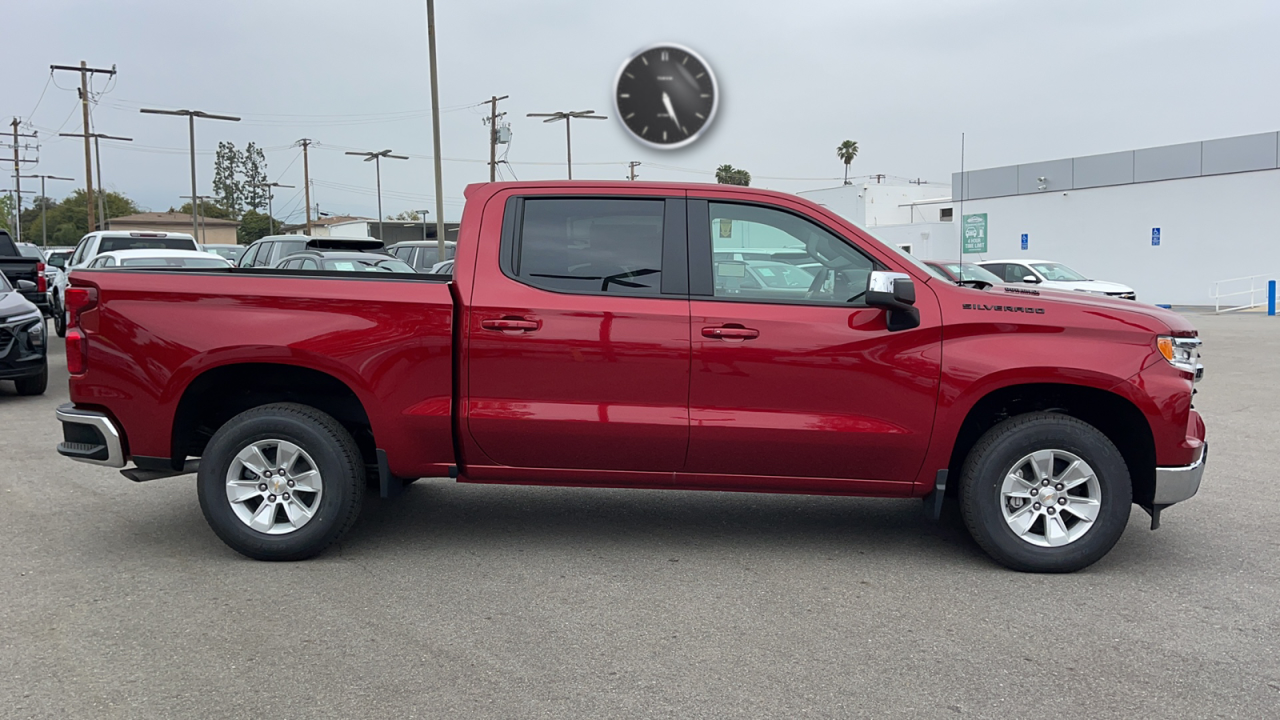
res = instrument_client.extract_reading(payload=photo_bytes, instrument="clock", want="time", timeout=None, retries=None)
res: 5:26
